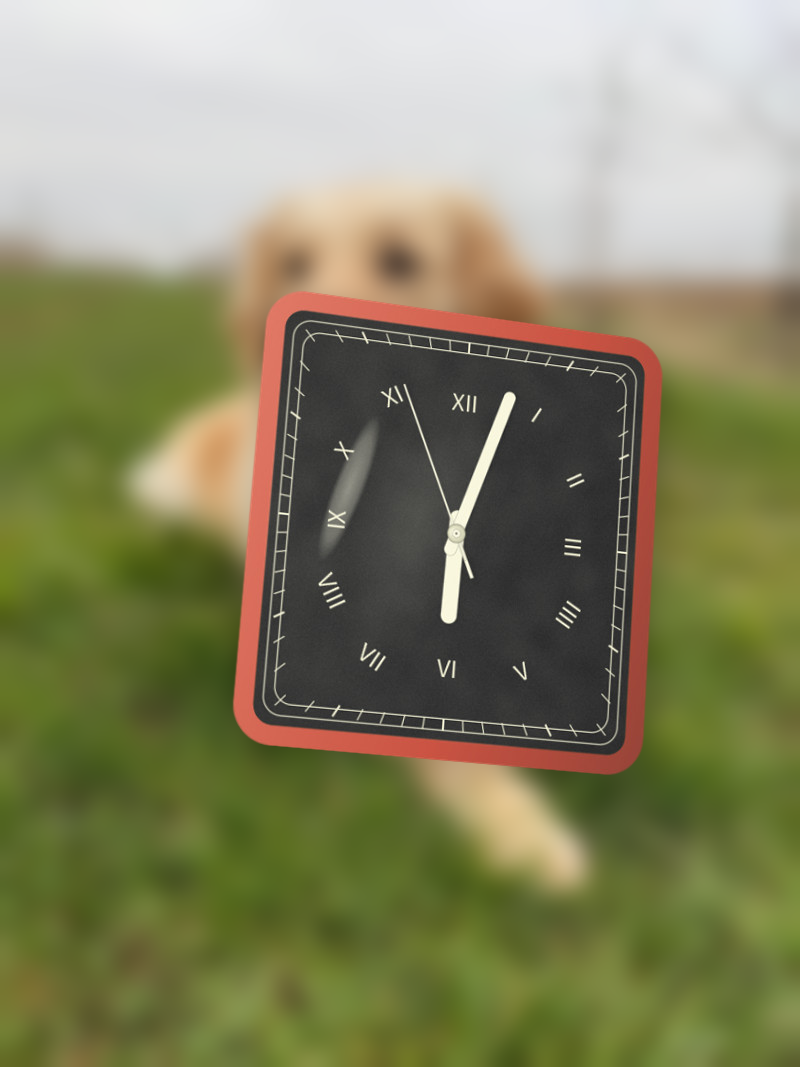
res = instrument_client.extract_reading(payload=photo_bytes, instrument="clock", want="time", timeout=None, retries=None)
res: 6:02:56
